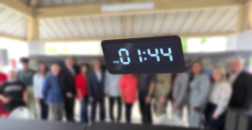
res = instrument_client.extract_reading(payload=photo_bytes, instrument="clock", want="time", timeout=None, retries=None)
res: 1:44
